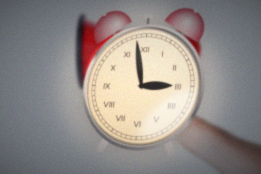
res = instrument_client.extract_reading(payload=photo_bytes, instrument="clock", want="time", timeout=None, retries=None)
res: 2:58
